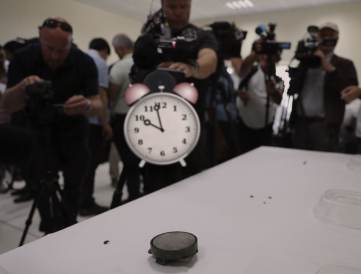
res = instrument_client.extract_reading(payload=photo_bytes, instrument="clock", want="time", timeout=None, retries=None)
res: 9:58
